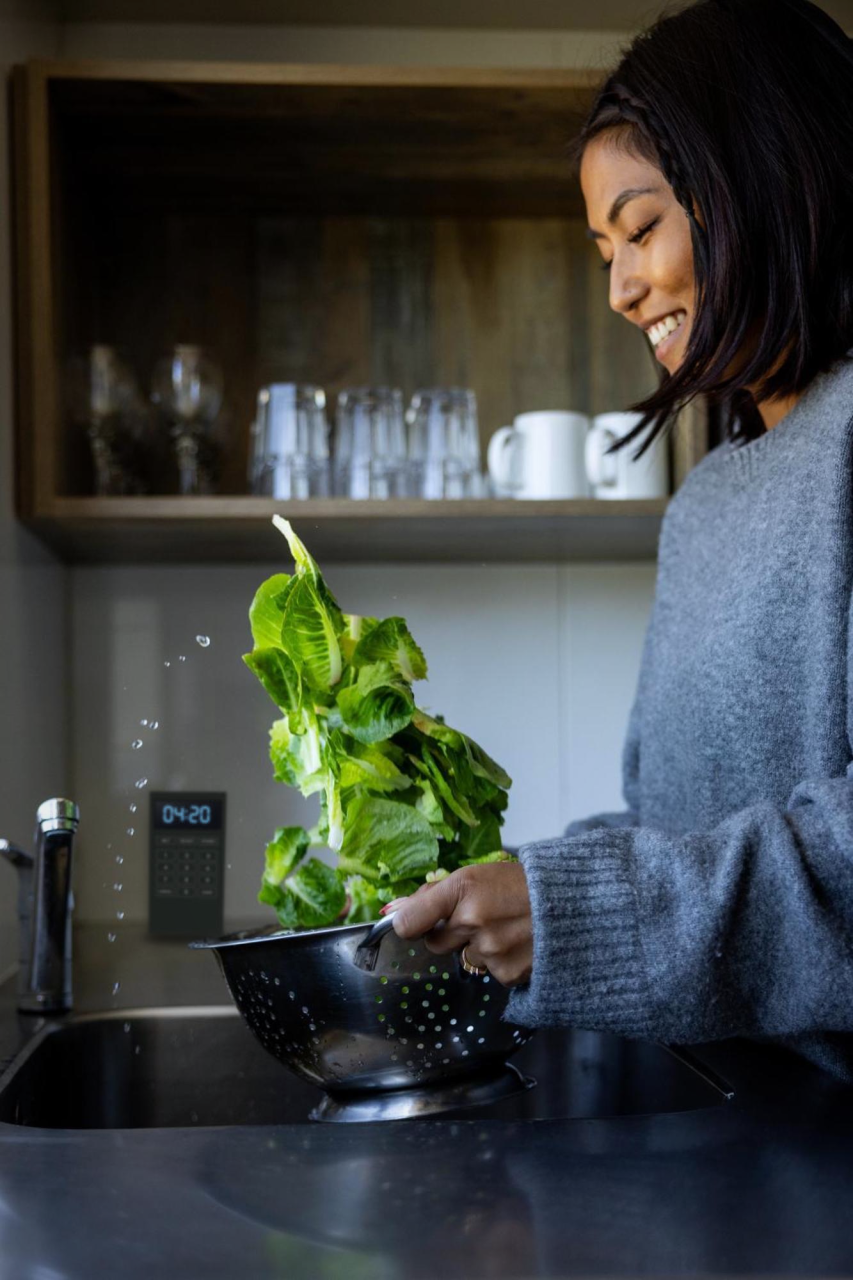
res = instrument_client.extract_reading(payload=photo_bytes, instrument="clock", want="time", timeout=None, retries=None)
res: 4:20
